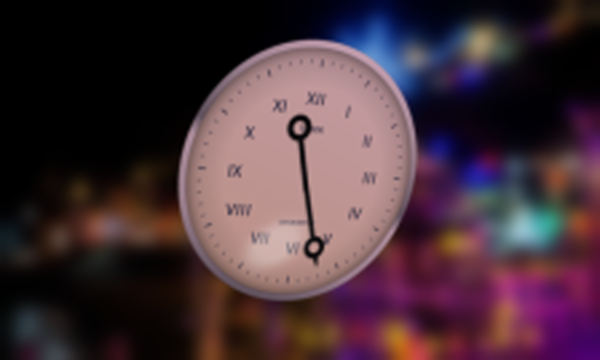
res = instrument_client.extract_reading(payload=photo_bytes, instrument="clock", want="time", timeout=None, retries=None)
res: 11:27
